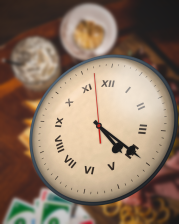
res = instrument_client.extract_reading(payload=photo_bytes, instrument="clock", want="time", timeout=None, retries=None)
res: 4:19:57
